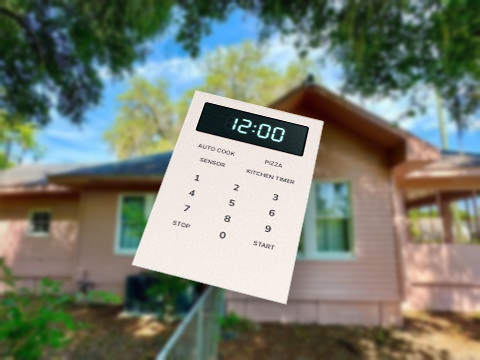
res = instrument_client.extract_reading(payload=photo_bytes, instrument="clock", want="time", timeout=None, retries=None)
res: 12:00
